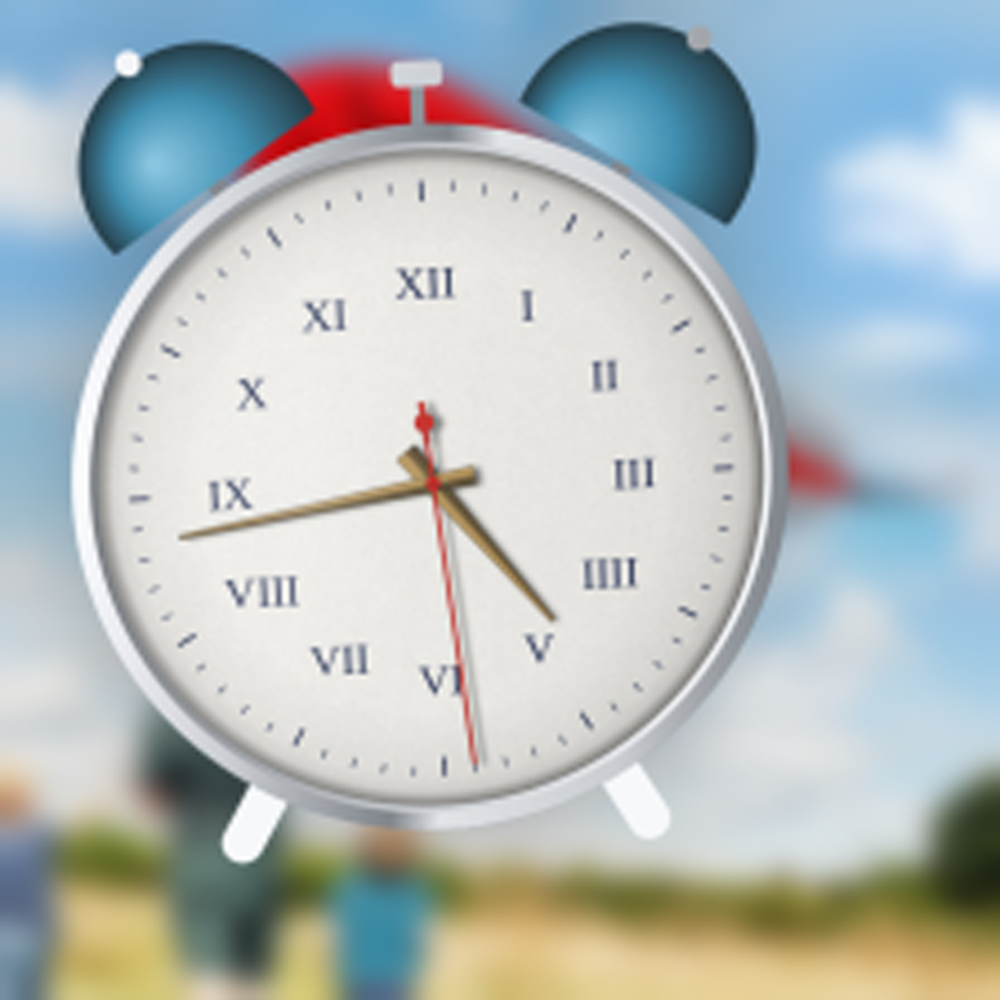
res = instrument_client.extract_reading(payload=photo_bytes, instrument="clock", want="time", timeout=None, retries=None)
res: 4:43:29
